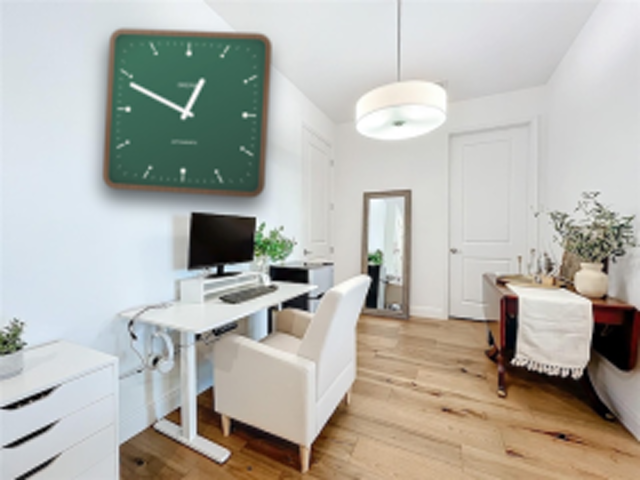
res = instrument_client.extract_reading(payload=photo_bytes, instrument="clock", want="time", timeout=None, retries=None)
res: 12:49
